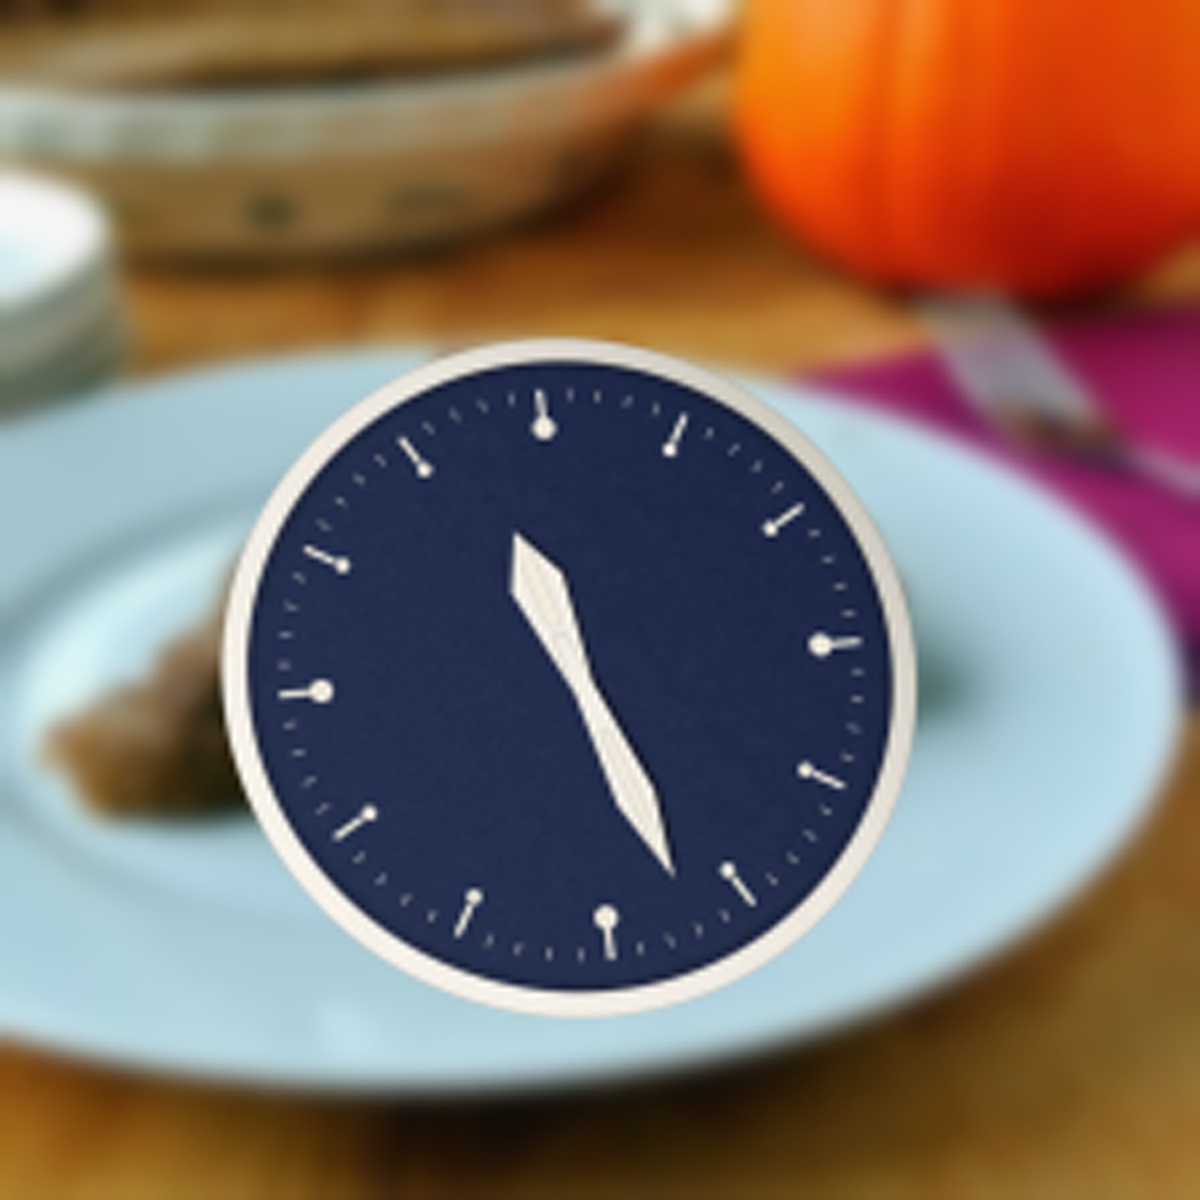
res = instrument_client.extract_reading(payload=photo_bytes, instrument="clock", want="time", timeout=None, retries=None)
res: 11:27
